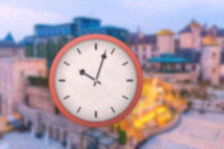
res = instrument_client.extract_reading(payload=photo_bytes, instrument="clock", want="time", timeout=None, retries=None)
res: 10:03
